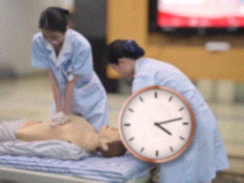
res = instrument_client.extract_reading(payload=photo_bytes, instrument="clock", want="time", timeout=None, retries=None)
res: 4:13
